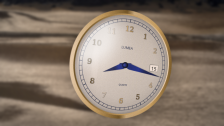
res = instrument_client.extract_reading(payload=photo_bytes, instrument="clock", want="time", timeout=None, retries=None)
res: 8:17
